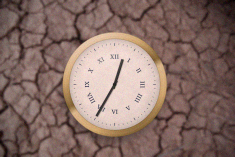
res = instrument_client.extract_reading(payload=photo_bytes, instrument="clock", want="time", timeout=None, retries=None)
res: 12:35
